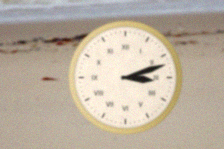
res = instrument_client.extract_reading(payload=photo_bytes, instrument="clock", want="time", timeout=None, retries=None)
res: 3:12
